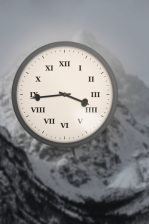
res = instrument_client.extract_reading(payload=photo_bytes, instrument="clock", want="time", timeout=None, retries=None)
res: 3:44
